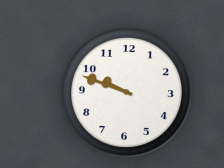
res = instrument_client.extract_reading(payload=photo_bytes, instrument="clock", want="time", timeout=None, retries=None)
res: 9:48
